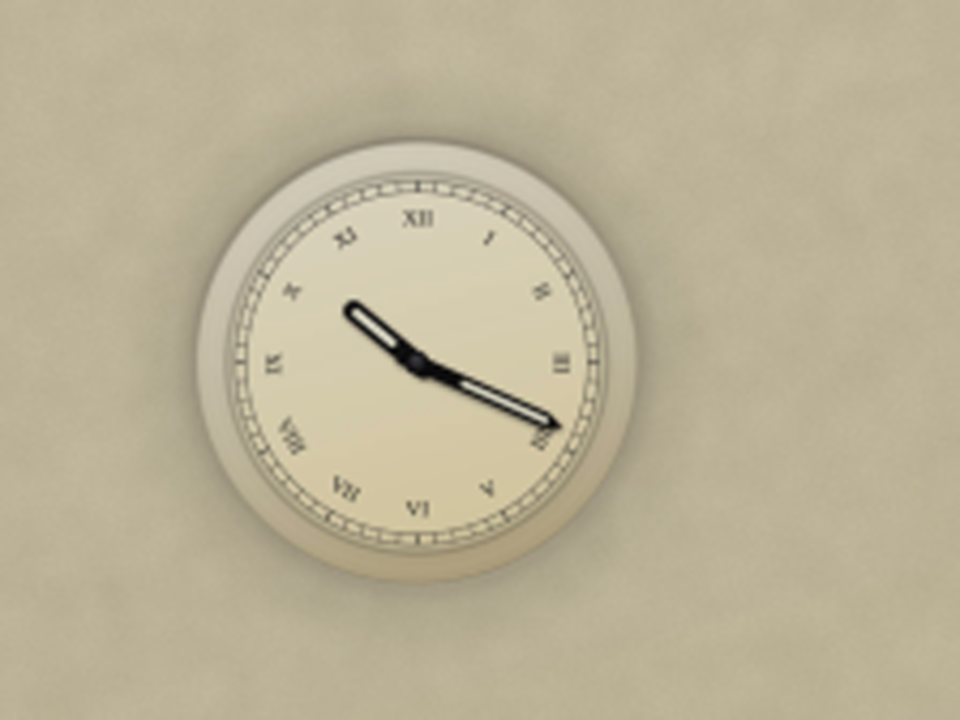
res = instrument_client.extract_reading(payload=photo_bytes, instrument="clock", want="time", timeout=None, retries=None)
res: 10:19
